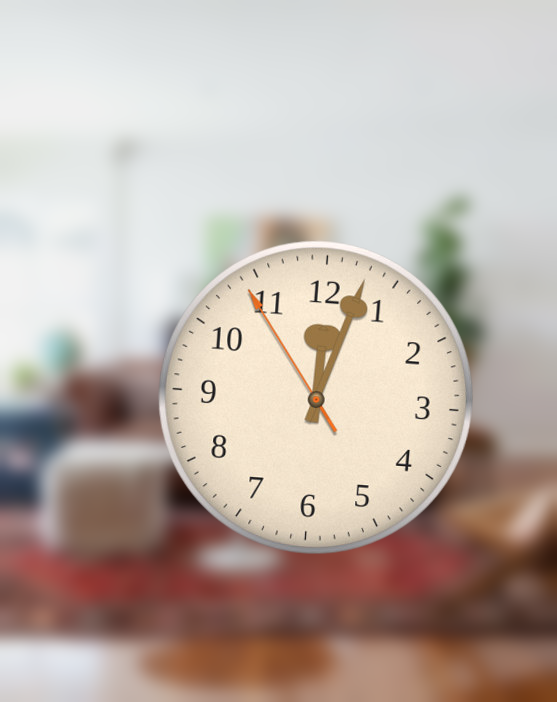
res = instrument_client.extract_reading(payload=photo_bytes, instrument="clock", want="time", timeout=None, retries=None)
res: 12:02:54
